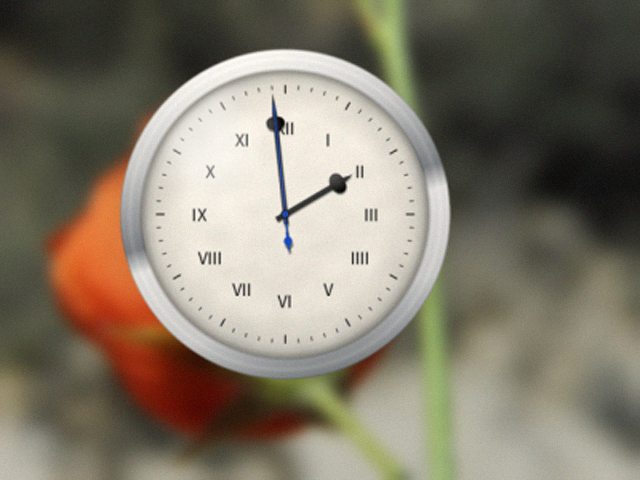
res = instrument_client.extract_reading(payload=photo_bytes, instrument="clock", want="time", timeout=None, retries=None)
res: 1:58:59
